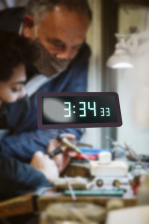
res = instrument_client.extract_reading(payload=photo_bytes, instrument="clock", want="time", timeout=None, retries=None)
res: 3:34:33
